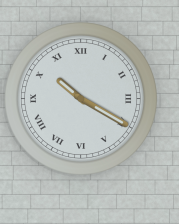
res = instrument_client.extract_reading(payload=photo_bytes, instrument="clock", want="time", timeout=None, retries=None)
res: 10:20
